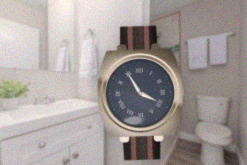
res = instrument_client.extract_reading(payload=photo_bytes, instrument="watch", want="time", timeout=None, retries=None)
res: 3:55
